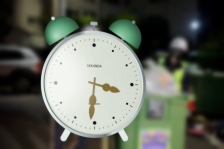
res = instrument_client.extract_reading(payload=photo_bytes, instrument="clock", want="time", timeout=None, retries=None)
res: 3:31
